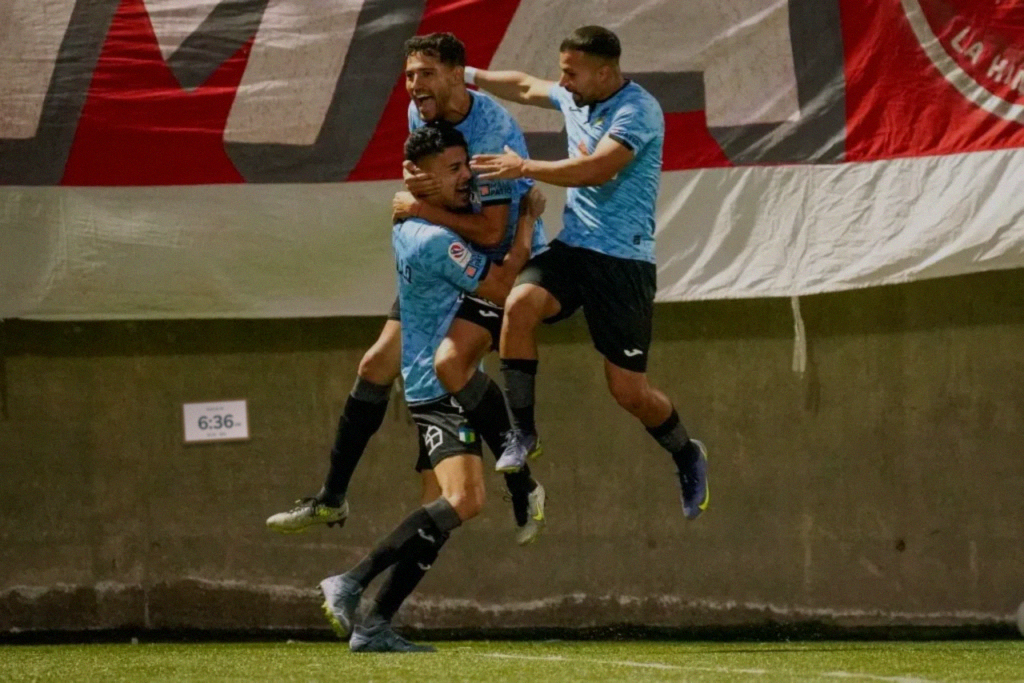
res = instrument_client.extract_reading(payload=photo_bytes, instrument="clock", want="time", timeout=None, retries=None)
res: 6:36
